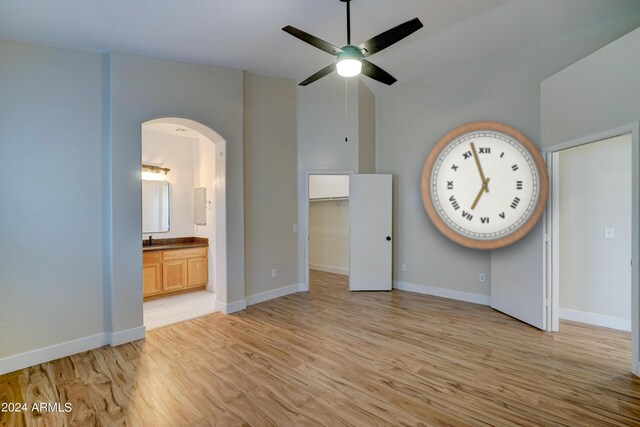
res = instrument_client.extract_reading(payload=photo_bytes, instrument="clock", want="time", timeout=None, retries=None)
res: 6:57
